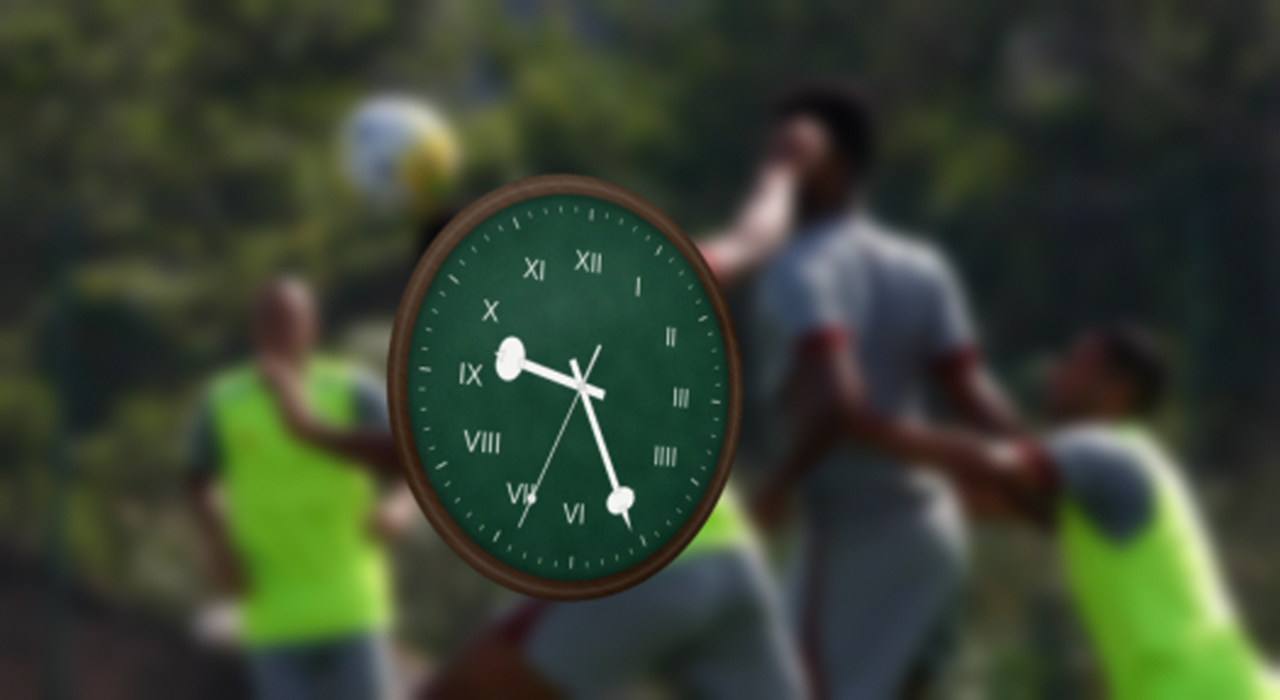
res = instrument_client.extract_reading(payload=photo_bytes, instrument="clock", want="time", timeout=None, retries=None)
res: 9:25:34
